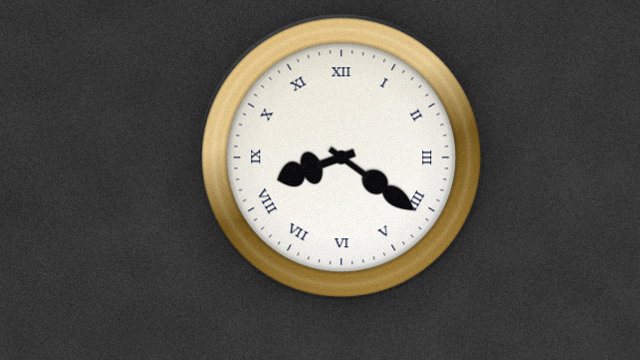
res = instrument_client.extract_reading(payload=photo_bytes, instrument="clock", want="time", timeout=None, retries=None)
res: 8:21
